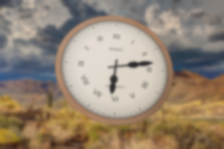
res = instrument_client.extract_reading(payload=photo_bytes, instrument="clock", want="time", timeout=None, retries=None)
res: 6:13
